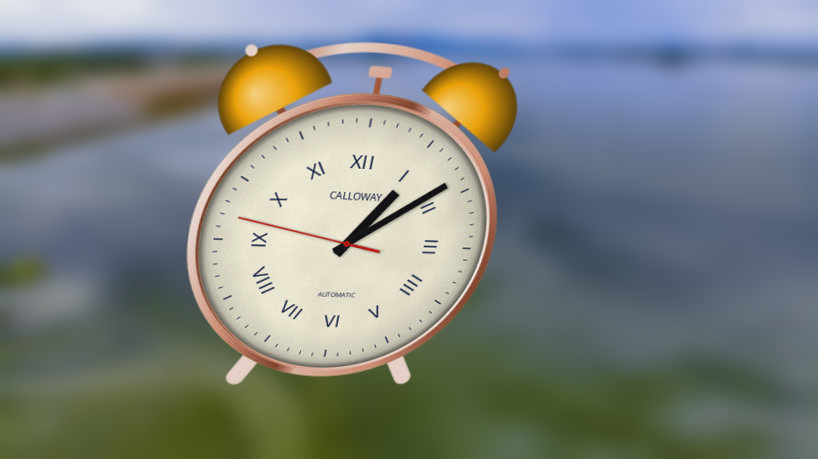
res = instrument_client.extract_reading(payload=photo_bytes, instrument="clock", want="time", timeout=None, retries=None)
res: 1:08:47
